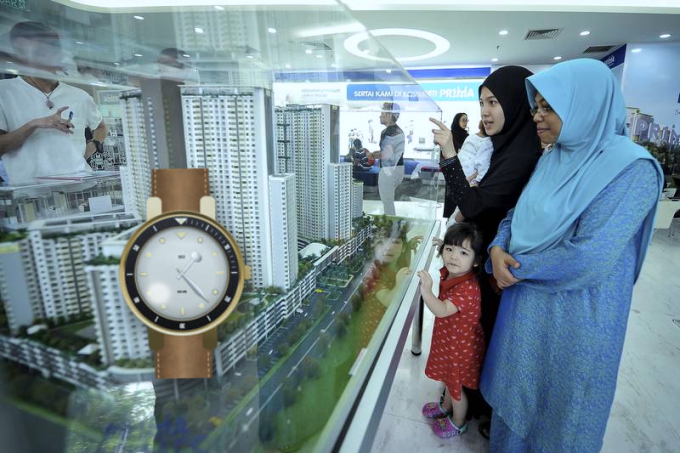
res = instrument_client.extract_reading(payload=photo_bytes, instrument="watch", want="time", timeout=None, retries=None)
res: 1:23
